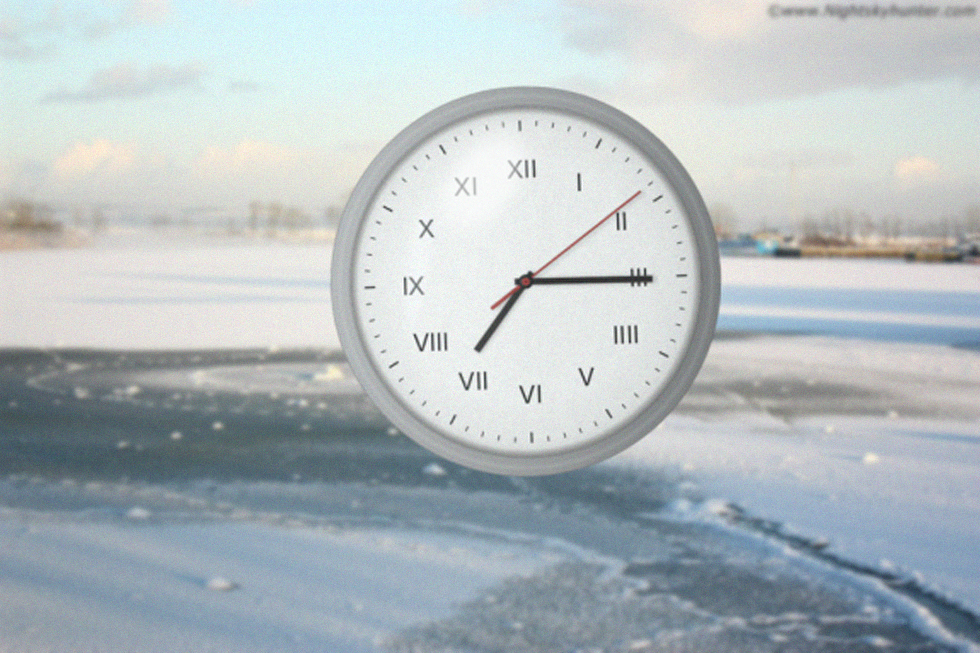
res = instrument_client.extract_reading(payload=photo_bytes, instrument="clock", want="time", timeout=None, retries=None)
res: 7:15:09
